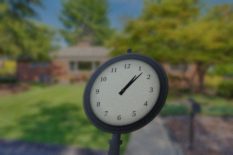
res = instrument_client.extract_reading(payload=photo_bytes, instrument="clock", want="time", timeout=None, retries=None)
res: 1:07
